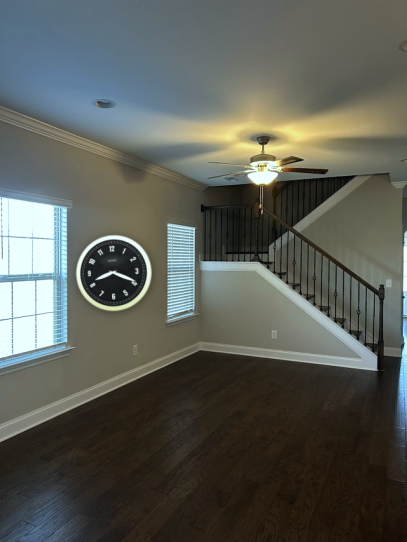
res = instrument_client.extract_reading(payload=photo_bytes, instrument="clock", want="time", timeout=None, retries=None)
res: 8:19
